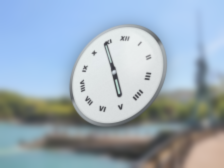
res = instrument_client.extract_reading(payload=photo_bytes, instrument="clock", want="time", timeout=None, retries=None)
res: 4:54
